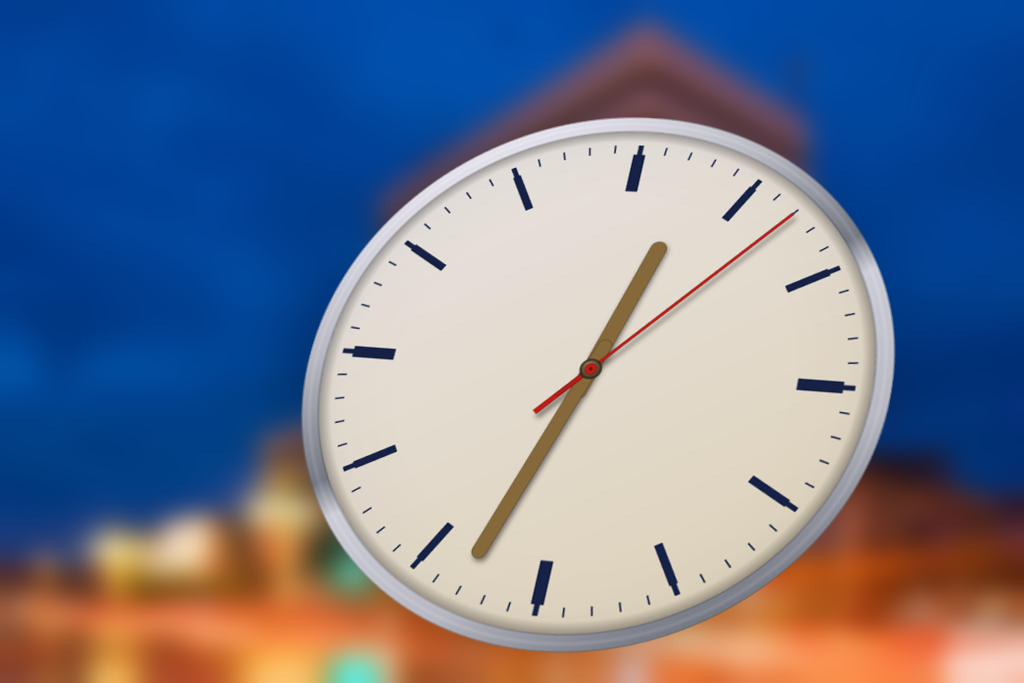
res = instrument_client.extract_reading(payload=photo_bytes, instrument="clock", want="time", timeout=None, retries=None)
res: 12:33:07
